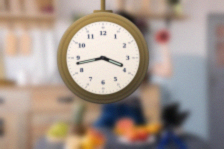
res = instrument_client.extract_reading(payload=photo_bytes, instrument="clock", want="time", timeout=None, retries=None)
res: 3:43
